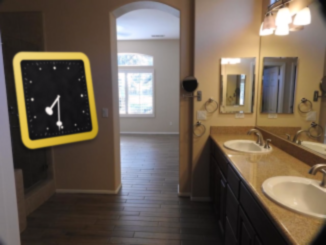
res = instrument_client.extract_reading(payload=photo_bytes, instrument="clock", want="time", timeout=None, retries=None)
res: 7:31
